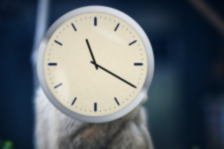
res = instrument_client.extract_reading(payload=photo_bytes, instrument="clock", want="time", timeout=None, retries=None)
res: 11:20
